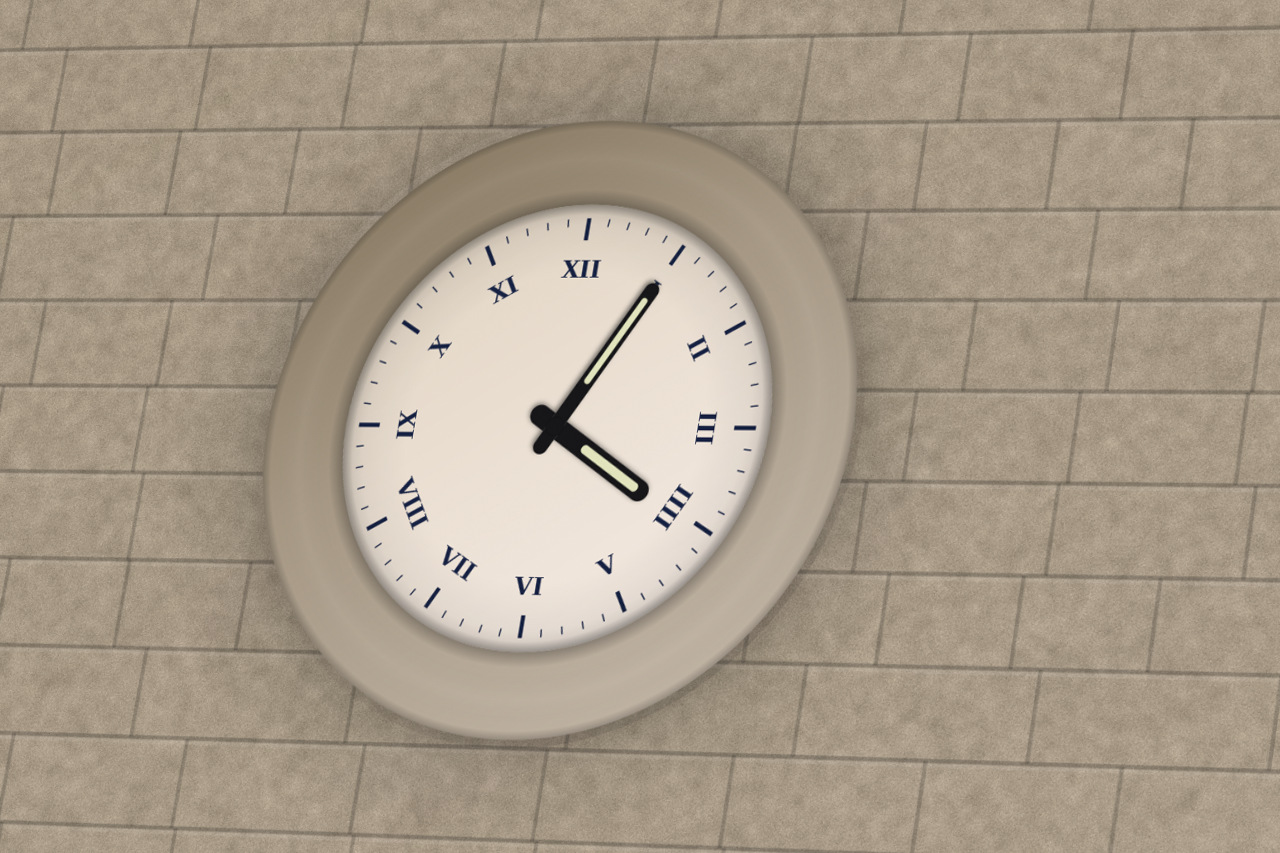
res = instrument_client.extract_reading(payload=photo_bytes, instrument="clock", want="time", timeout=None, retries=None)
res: 4:05
